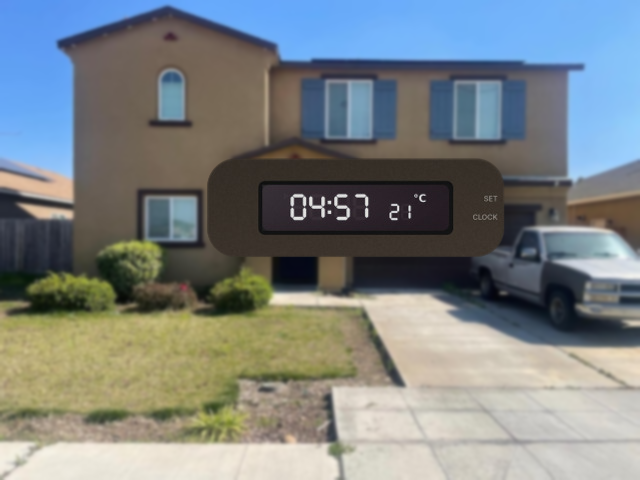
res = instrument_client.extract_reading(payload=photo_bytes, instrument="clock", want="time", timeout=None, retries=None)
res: 4:57
